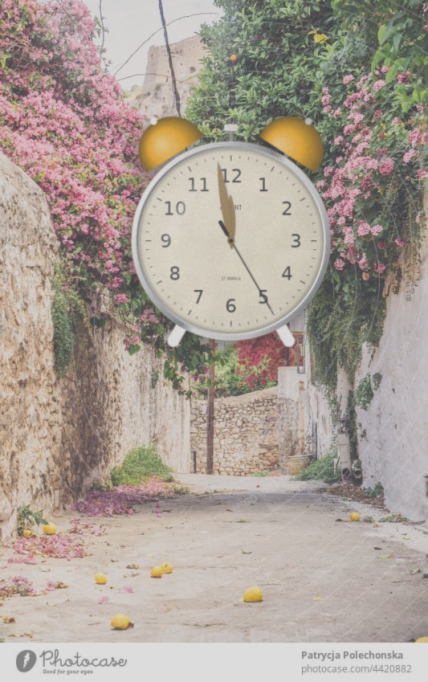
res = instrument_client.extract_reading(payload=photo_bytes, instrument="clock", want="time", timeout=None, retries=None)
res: 11:58:25
